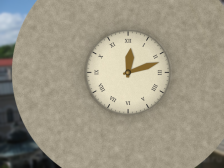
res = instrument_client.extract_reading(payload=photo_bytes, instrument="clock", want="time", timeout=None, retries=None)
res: 12:12
